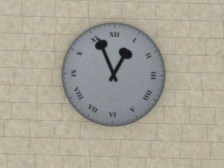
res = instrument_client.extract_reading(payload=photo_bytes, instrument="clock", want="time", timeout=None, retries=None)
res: 12:56
